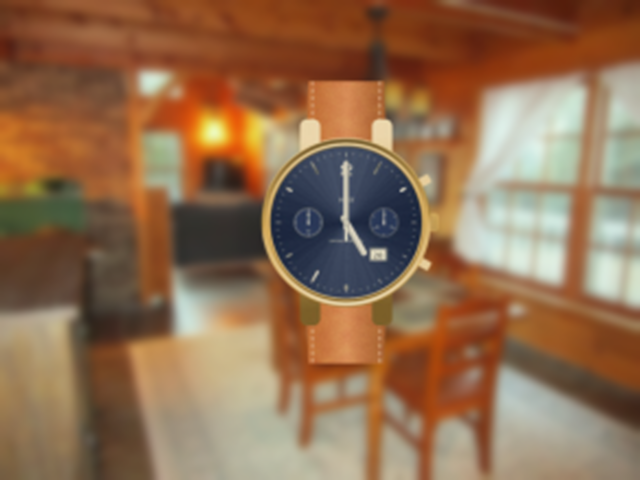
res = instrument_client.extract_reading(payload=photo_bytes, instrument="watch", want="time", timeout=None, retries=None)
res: 5:00
